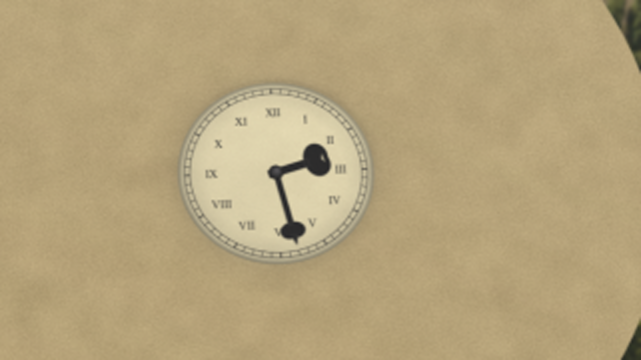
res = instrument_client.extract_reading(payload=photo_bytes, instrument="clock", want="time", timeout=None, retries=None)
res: 2:28
